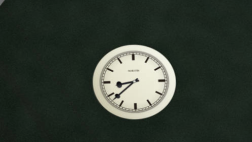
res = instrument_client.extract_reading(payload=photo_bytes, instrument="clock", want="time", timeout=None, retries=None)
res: 8:38
